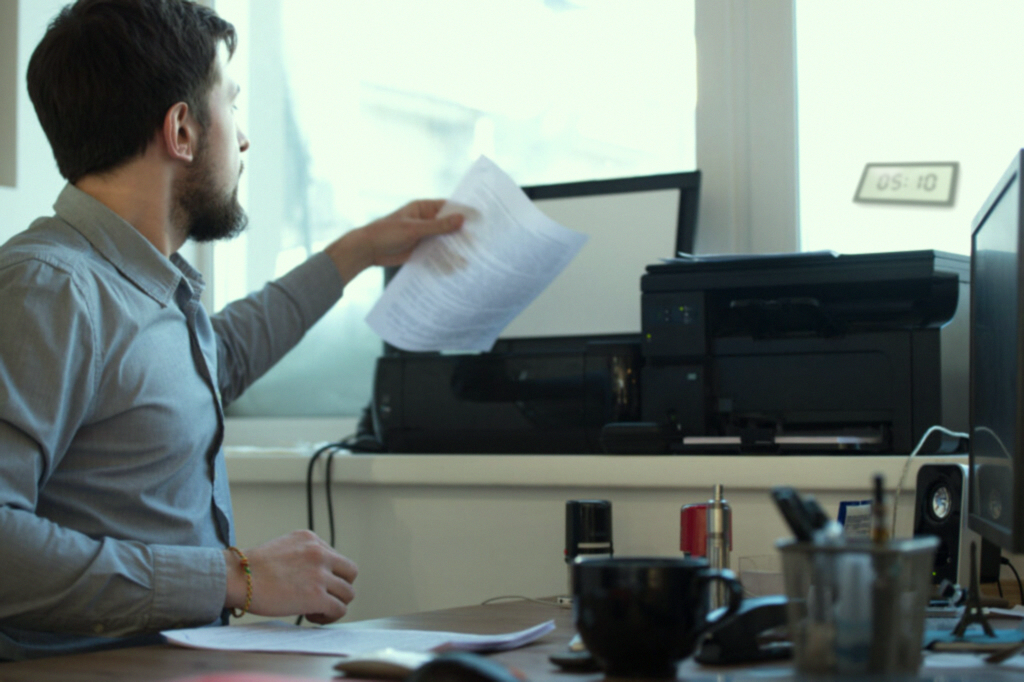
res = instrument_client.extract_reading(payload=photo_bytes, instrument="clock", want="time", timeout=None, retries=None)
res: 5:10
